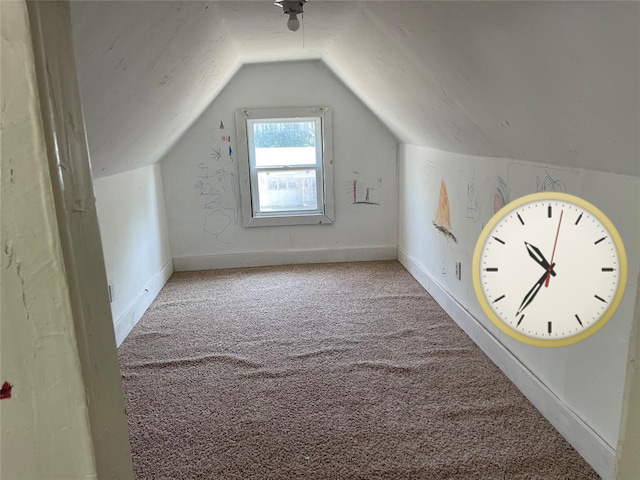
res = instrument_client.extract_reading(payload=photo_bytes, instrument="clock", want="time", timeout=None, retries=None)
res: 10:36:02
